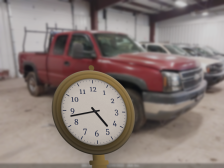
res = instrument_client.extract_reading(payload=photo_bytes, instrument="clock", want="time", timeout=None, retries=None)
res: 4:43
